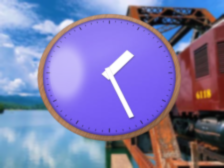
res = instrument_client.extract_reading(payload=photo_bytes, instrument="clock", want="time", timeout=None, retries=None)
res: 1:26
